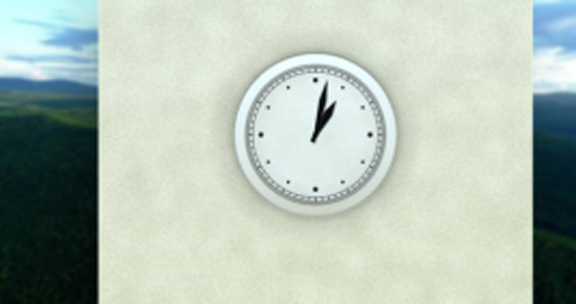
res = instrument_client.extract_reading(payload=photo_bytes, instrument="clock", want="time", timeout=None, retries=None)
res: 1:02
